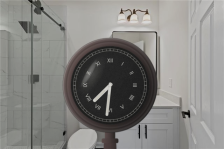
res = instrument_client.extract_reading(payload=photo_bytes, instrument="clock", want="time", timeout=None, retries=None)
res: 7:31
